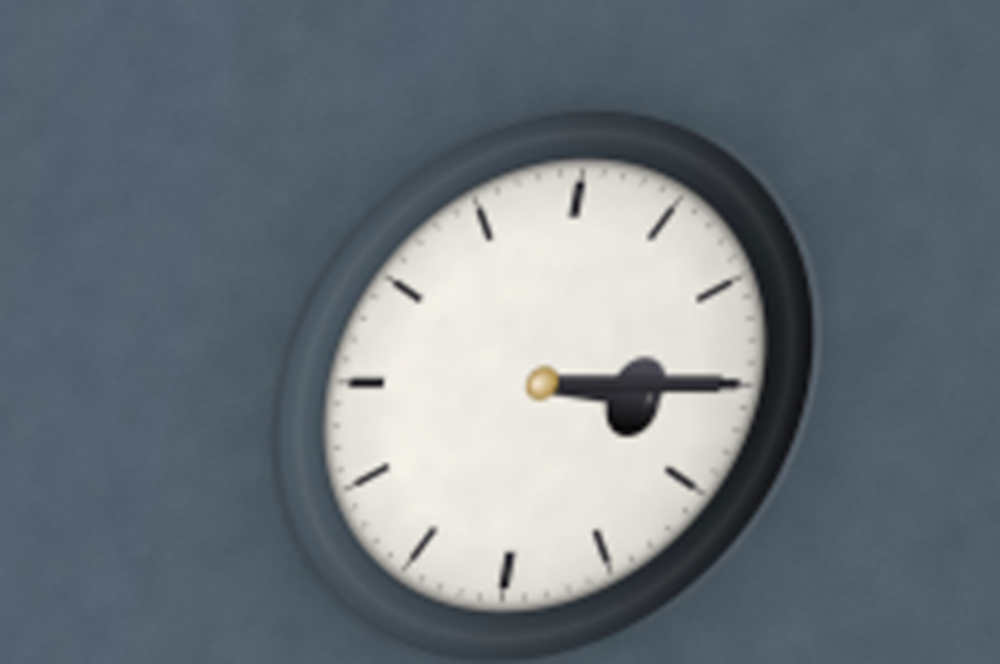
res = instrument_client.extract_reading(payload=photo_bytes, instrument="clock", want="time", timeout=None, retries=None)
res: 3:15
